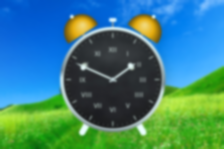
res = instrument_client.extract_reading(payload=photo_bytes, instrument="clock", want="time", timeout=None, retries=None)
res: 1:49
